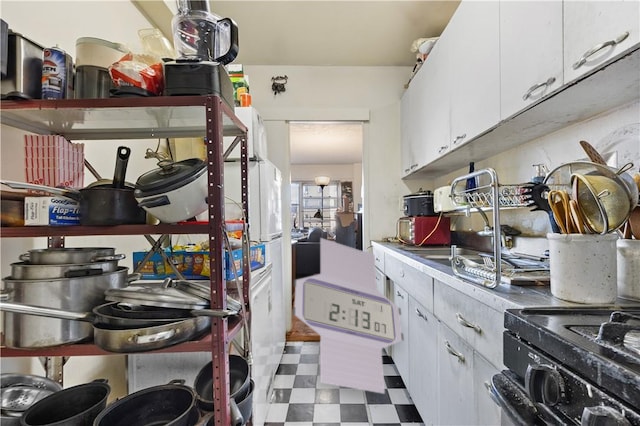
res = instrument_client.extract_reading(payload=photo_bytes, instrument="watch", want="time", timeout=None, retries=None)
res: 2:13:07
